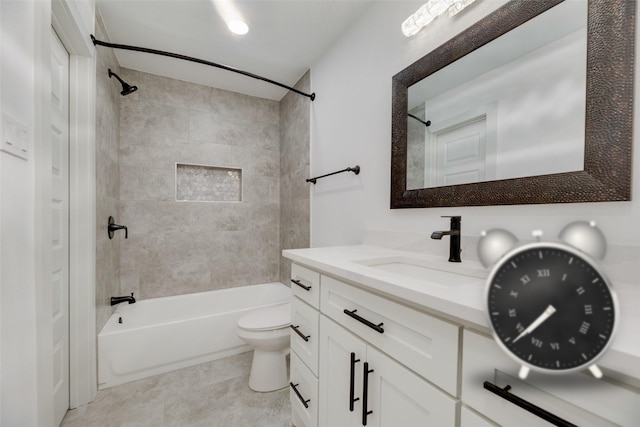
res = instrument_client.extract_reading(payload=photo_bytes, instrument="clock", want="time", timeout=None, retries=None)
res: 7:39
